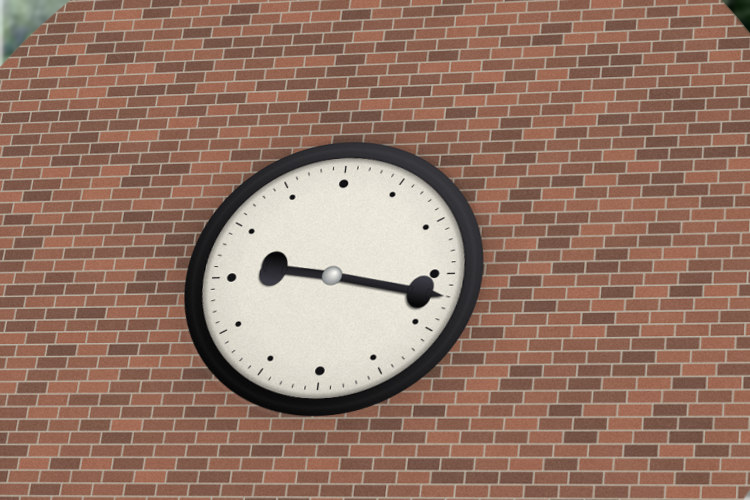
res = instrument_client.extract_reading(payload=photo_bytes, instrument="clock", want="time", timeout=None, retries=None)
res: 9:17
